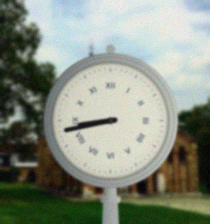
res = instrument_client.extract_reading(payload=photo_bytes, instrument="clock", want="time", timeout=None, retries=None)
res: 8:43
